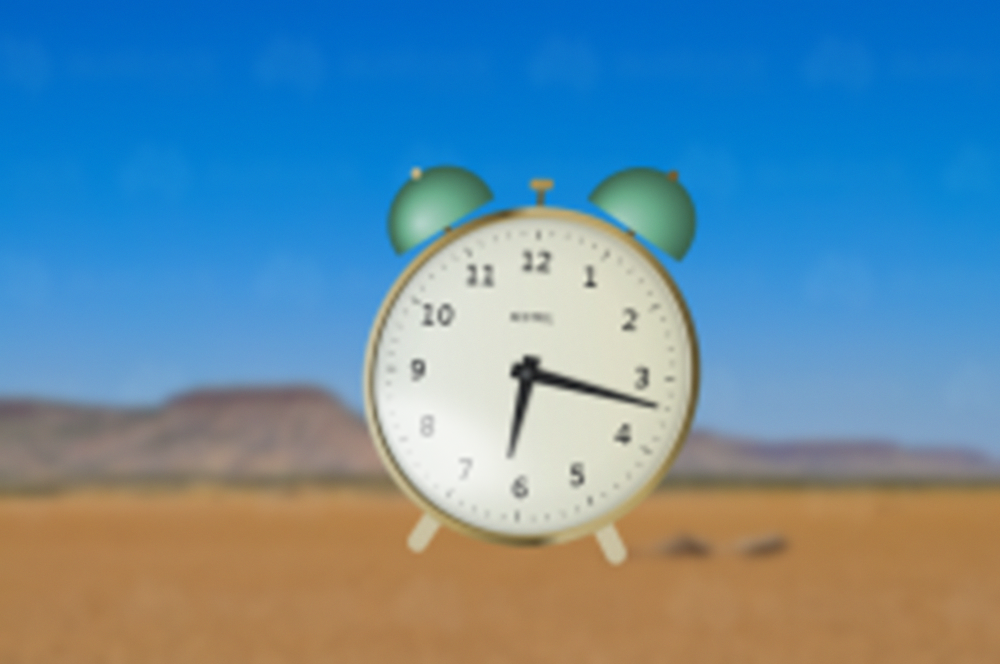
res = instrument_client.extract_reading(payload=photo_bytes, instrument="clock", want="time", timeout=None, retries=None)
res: 6:17
